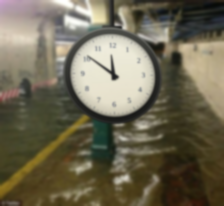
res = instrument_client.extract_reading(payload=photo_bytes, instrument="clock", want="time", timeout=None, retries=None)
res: 11:51
